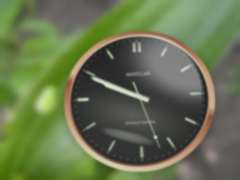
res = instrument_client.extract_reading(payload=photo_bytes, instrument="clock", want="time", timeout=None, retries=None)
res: 9:49:27
